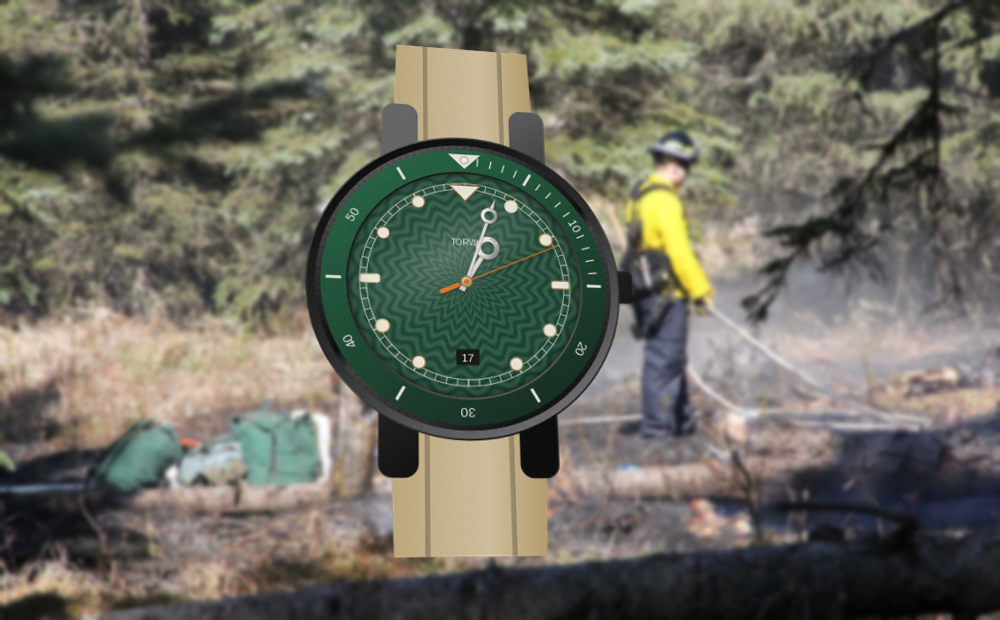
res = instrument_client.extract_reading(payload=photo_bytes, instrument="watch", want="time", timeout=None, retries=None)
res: 1:03:11
